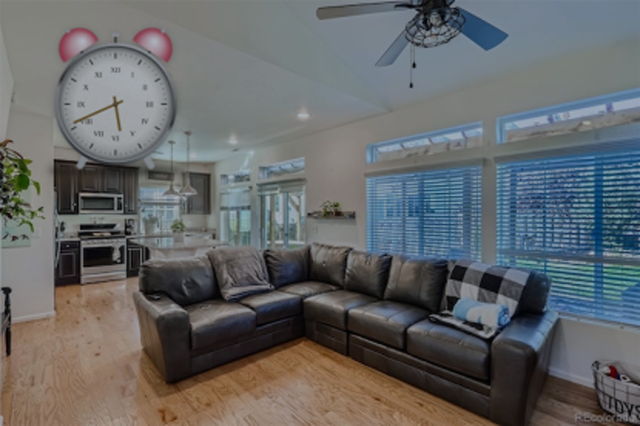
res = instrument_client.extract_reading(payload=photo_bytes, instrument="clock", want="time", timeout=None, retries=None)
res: 5:41
